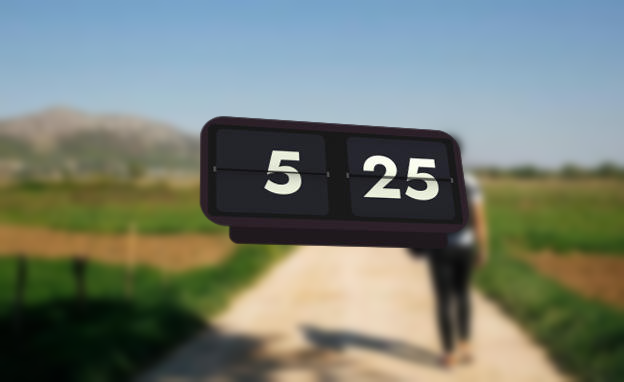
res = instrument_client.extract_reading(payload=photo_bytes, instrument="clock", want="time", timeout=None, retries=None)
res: 5:25
